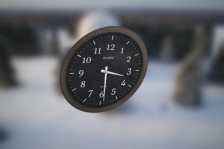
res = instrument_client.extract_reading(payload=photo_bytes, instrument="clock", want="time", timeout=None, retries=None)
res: 3:29
